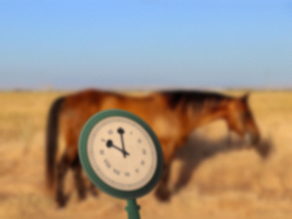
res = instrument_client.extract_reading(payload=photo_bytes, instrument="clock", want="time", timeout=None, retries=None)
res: 10:00
